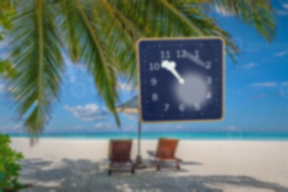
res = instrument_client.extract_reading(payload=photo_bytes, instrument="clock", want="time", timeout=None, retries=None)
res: 10:53
